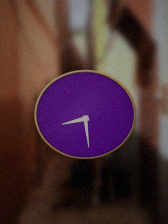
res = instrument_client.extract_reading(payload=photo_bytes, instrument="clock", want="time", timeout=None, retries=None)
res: 8:29
